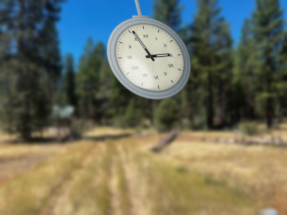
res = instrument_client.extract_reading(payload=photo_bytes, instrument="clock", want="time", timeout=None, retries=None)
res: 2:56
